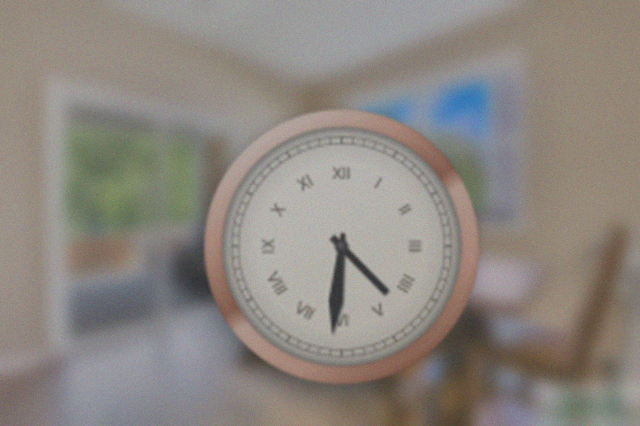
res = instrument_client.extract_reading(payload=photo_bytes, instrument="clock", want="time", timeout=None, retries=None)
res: 4:31
